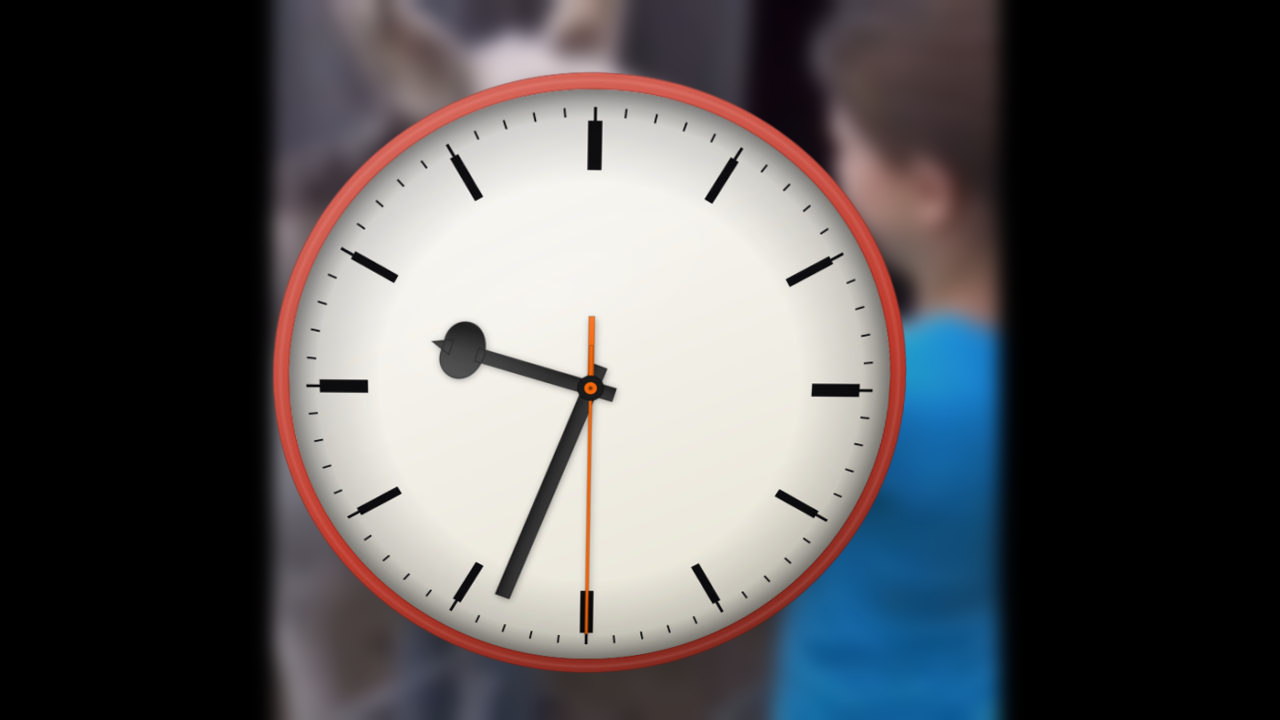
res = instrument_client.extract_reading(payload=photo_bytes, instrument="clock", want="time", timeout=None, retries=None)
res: 9:33:30
